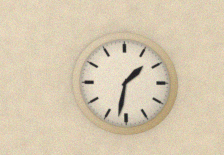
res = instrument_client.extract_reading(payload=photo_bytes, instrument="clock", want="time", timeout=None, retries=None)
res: 1:32
